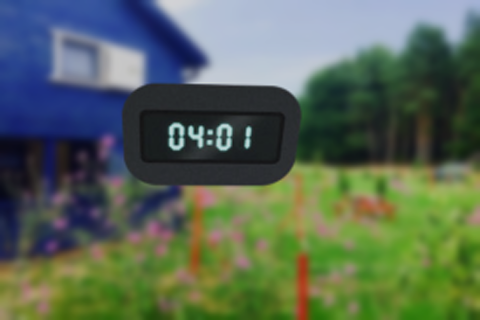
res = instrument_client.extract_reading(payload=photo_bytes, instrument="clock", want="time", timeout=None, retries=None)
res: 4:01
